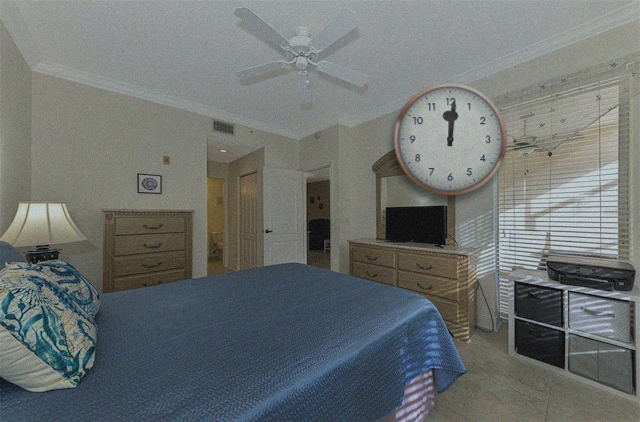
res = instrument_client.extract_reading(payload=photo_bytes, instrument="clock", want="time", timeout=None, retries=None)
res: 12:01
